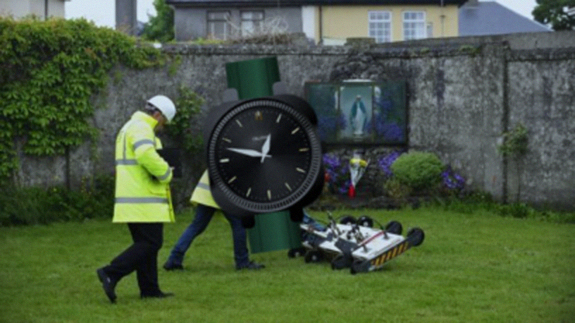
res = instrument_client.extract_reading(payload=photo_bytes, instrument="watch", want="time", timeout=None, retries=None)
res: 12:48
